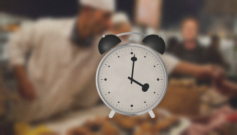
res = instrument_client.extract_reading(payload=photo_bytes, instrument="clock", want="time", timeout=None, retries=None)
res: 4:01
